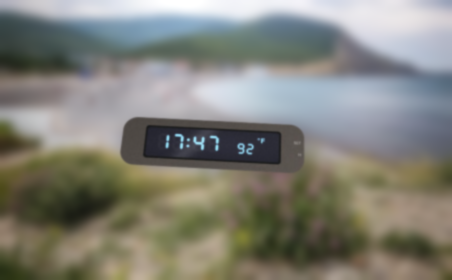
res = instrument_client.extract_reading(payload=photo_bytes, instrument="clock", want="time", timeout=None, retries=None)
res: 17:47
